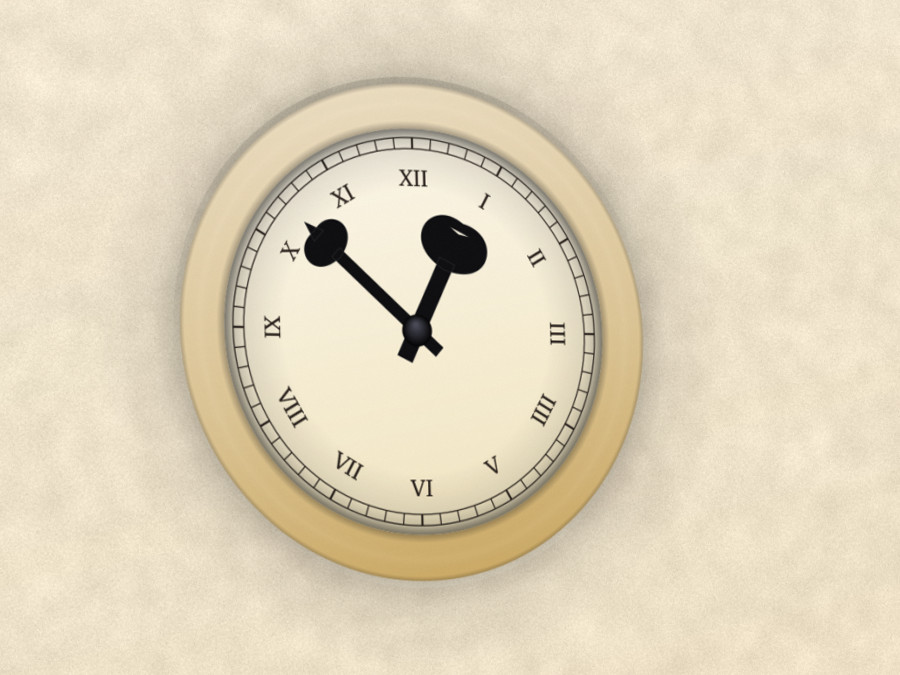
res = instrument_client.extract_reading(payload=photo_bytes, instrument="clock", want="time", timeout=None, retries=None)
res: 12:52
